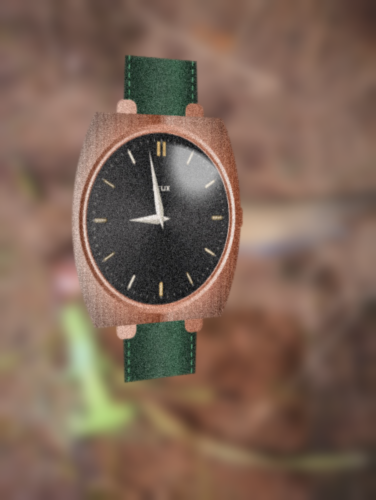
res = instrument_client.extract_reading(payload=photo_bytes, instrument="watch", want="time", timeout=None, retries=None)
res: 8:58
